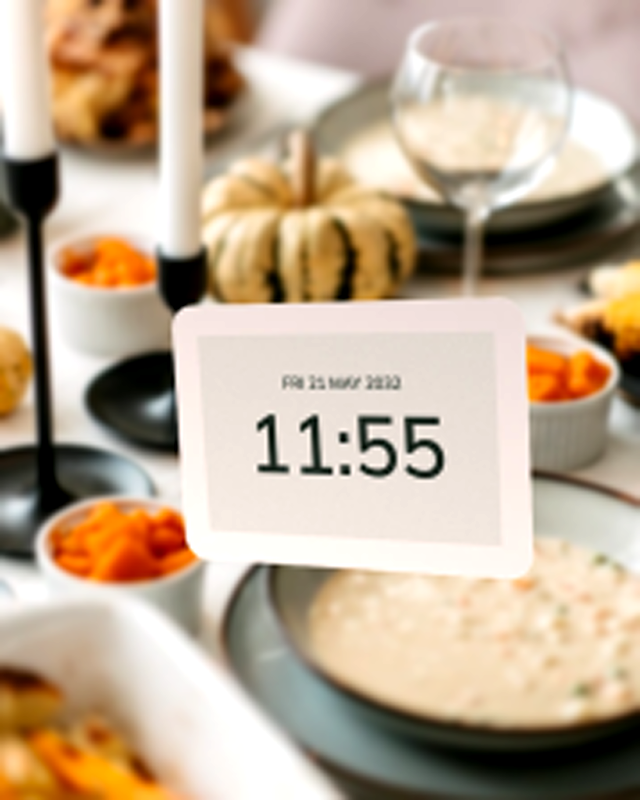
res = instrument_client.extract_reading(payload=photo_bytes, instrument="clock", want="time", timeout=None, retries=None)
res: 11:55
